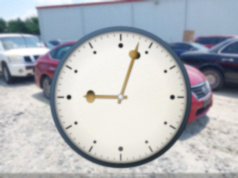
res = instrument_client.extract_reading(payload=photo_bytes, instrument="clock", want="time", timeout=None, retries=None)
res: 9:03
